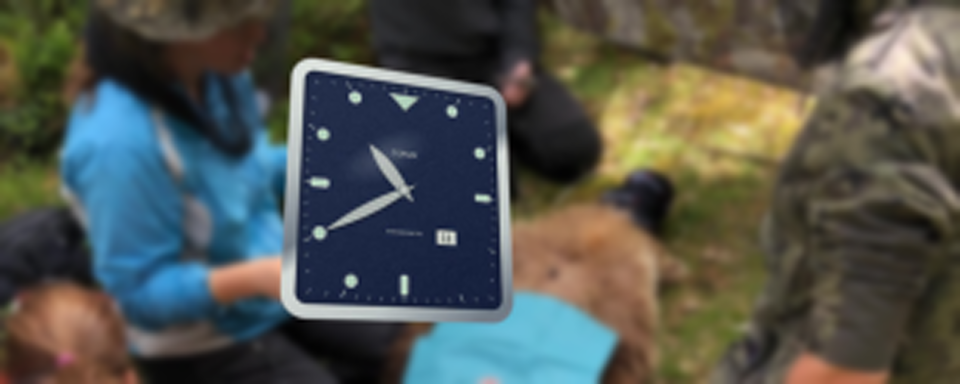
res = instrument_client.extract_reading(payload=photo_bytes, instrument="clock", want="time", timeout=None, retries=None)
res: 10:40
